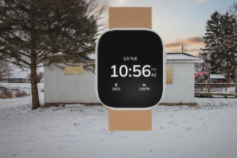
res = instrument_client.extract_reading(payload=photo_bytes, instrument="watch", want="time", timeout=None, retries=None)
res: 10:56
